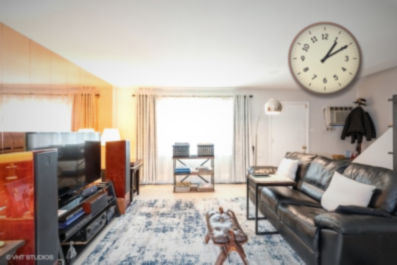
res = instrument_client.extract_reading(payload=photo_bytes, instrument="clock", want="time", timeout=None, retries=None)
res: 1:10
